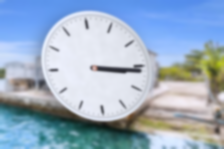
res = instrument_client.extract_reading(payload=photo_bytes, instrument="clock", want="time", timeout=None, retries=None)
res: 3:16
